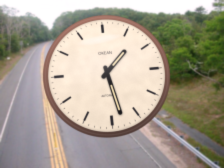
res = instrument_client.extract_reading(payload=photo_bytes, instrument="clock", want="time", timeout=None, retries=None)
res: 1:28
